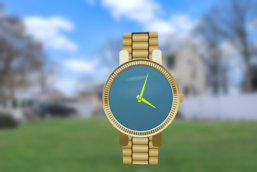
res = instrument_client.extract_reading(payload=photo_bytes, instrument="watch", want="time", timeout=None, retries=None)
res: 4:03
